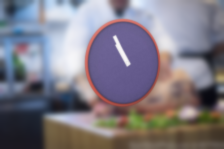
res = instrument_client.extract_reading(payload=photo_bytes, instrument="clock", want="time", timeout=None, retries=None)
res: 10:55
